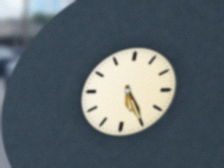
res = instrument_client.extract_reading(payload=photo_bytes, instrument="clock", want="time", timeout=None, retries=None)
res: 5:25
